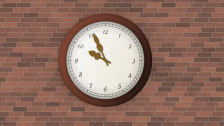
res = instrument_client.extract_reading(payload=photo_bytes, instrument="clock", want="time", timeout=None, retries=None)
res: 9:56
